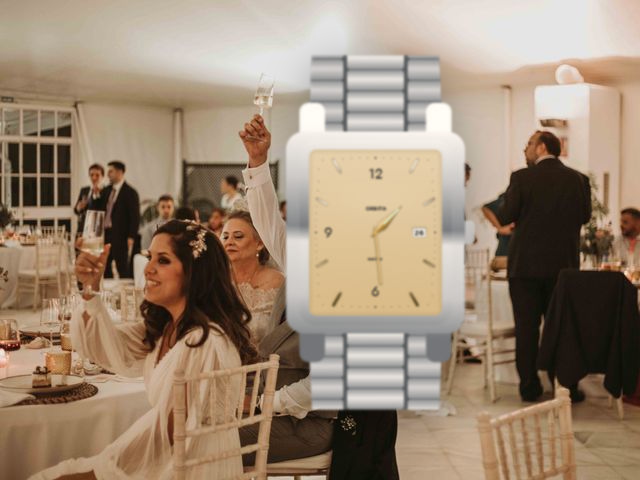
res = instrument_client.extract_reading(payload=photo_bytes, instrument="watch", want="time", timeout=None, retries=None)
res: 1:29
